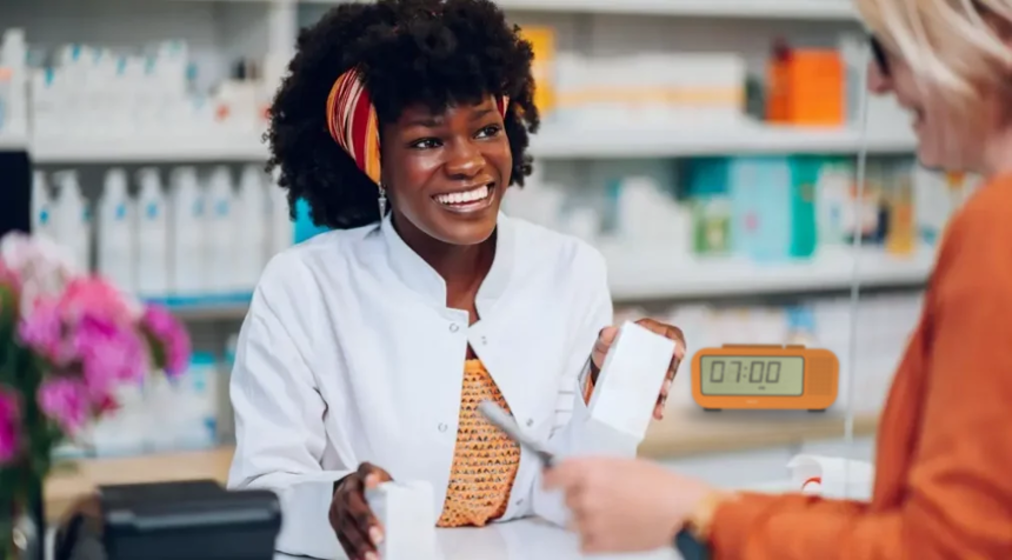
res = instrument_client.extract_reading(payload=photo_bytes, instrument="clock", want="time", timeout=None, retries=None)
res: 7:00
